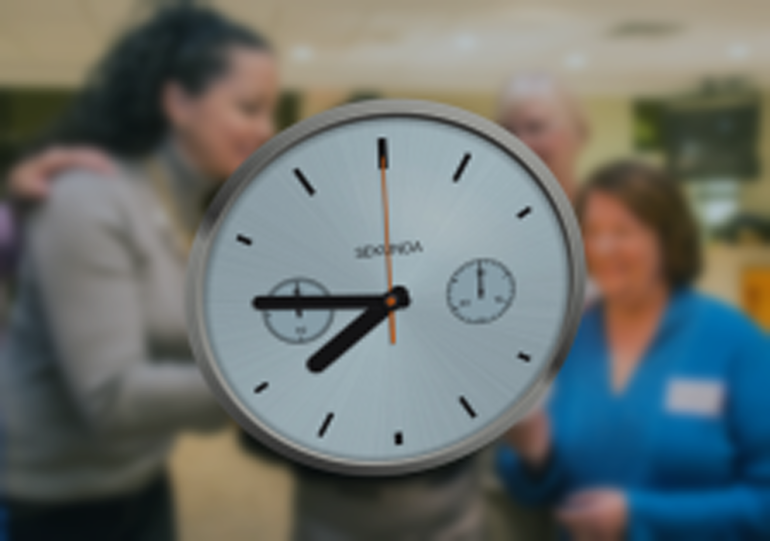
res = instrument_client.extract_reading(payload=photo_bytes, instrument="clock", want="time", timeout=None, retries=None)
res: 7:46
